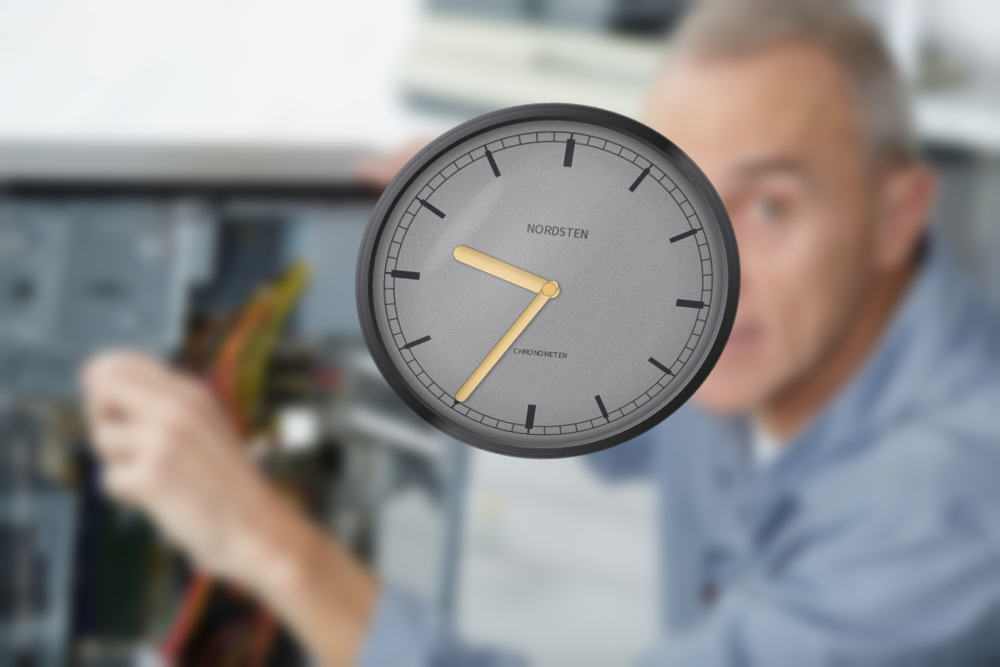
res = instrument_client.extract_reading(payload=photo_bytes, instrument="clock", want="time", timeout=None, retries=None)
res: 9:35
